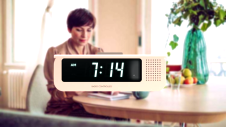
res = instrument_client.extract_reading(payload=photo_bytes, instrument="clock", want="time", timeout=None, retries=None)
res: 7:14
